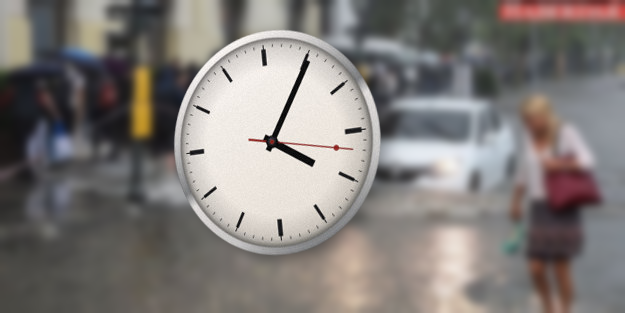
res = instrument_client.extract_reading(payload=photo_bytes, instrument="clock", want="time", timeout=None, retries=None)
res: 4:05:17
